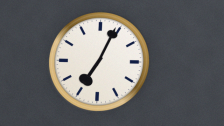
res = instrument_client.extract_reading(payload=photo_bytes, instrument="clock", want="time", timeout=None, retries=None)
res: 7:04
